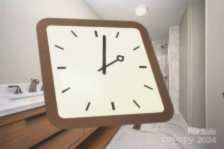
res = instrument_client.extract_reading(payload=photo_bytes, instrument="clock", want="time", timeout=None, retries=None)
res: 2:02
